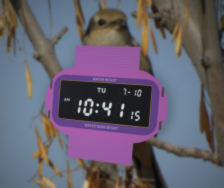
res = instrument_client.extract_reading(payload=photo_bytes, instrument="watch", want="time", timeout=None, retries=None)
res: 10:41:15
